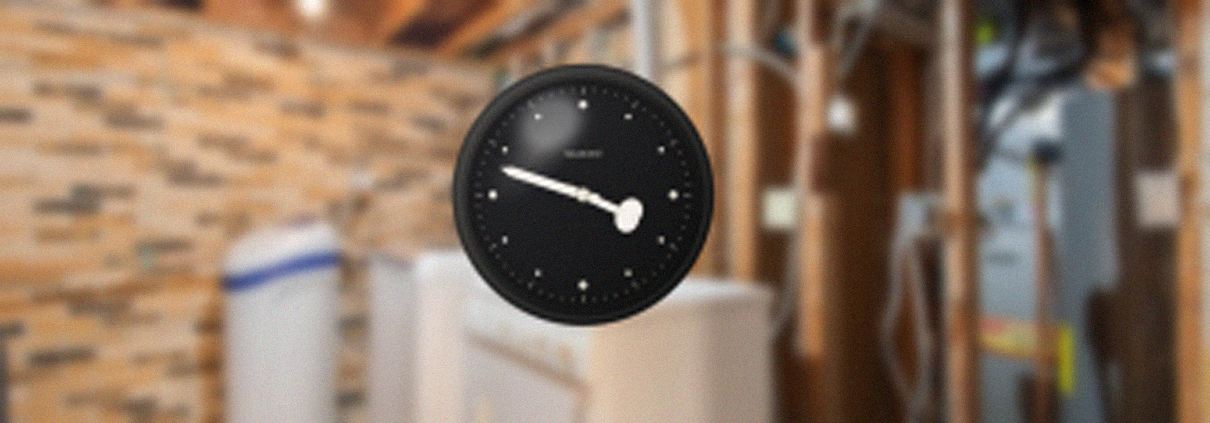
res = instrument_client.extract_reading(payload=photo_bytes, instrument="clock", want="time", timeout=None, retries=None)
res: 3:48
